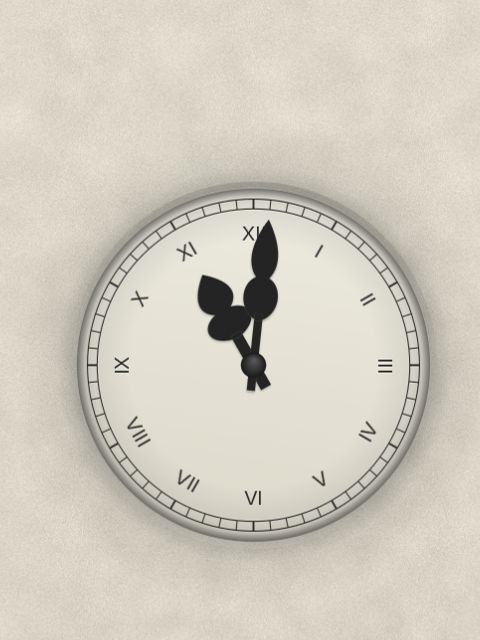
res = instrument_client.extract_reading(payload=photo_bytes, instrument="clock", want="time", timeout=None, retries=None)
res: 11:01
